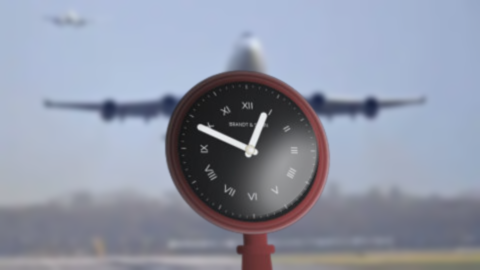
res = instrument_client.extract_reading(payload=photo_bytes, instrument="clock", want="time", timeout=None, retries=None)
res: 12:49
